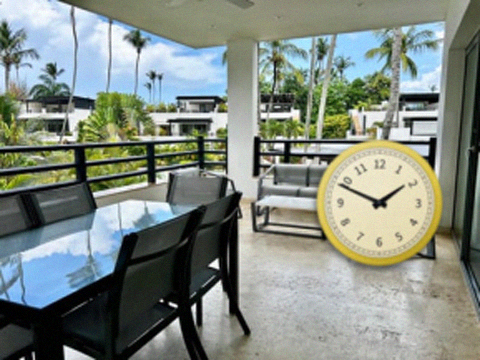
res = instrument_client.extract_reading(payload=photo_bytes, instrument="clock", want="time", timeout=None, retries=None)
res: 1:49
